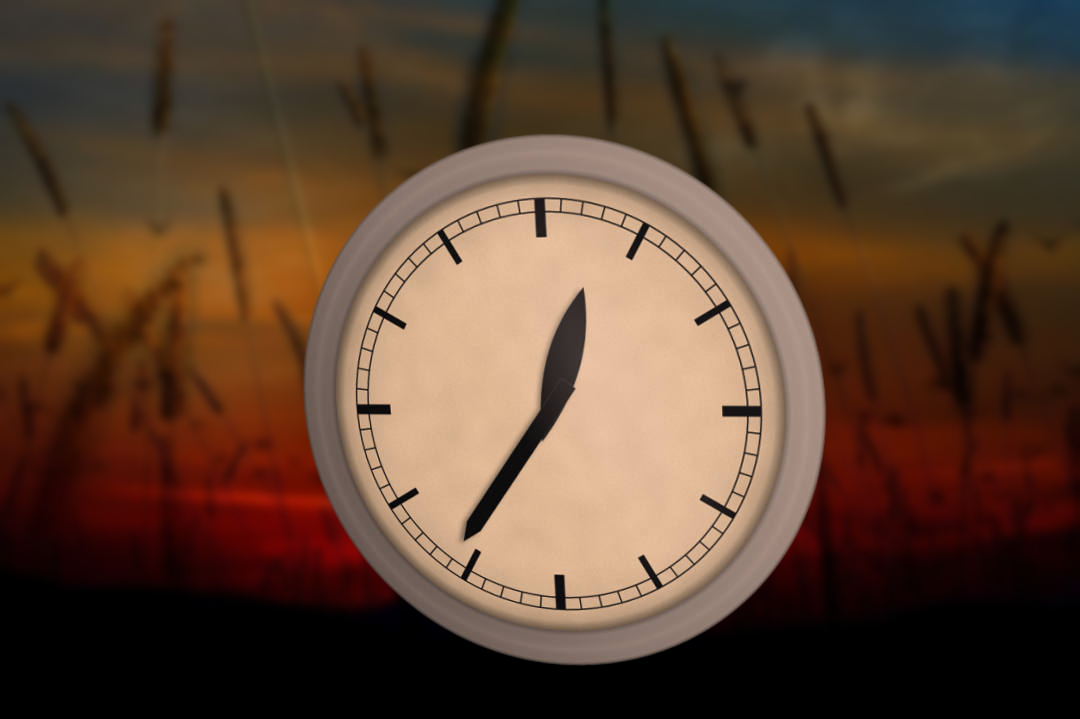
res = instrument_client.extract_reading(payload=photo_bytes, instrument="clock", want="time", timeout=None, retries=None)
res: 12:36
